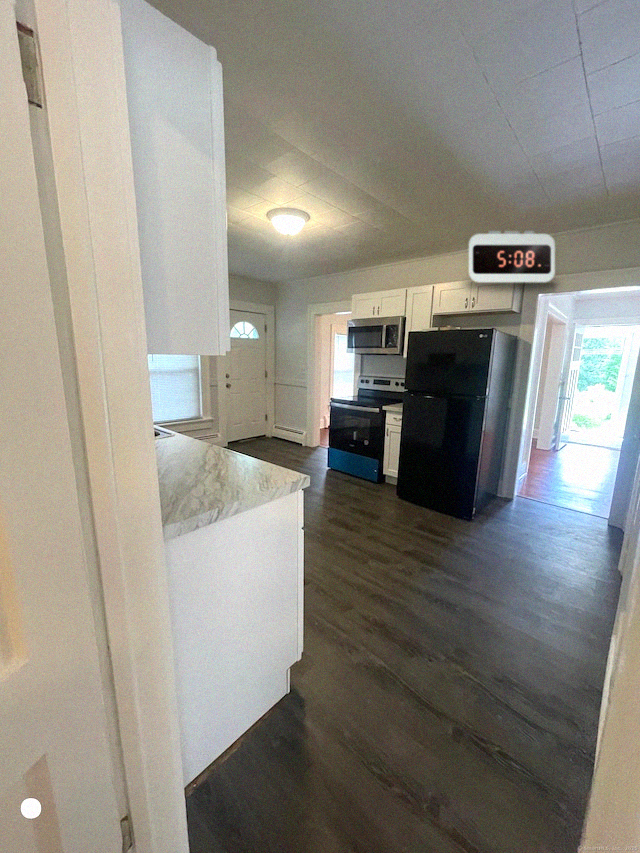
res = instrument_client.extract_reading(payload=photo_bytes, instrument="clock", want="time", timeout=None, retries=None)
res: 5:08
